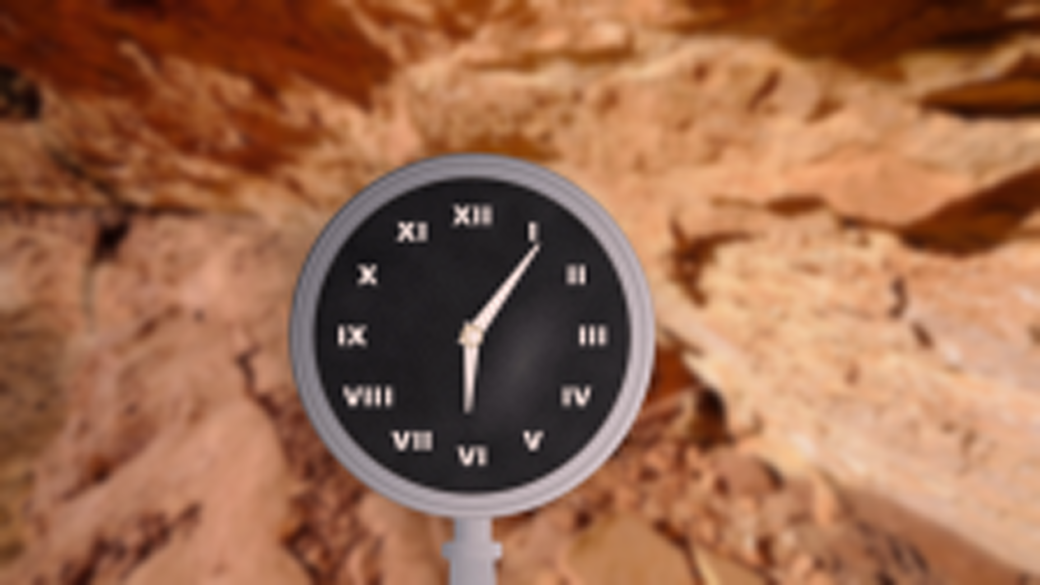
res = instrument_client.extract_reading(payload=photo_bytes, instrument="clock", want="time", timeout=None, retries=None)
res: 6:06
